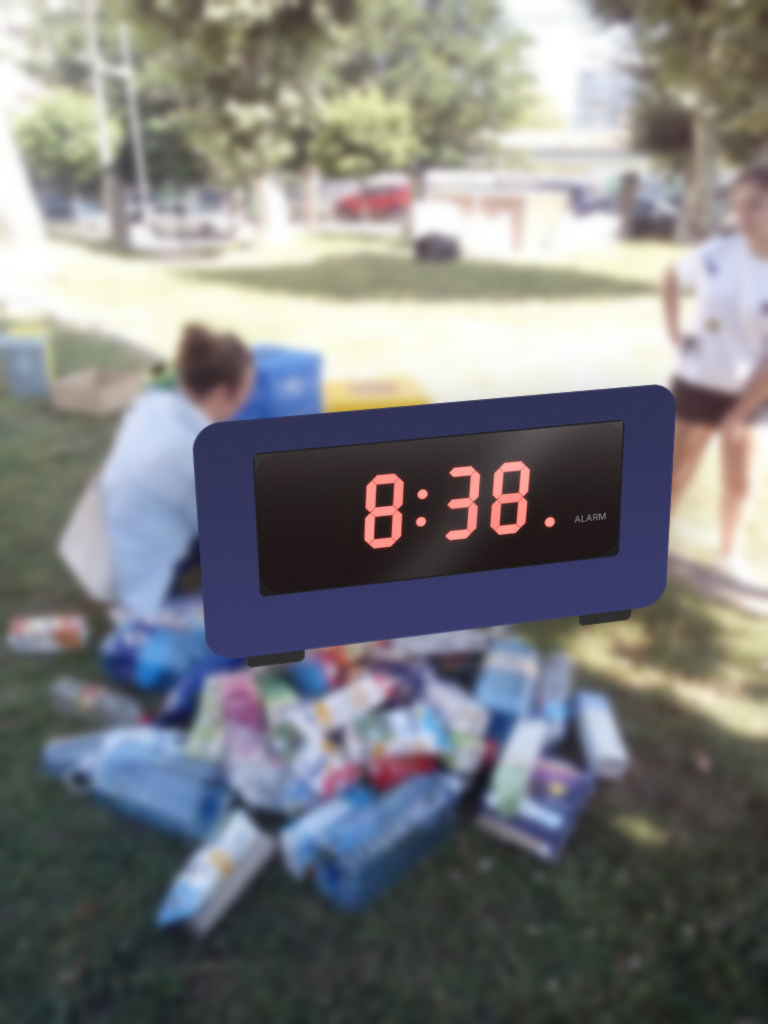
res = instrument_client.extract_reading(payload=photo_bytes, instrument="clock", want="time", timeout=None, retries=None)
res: 8:38
